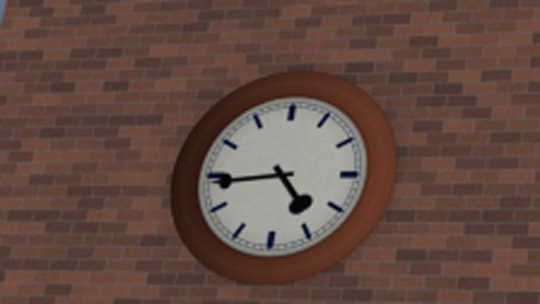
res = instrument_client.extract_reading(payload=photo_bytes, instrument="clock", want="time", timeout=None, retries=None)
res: 4:44
